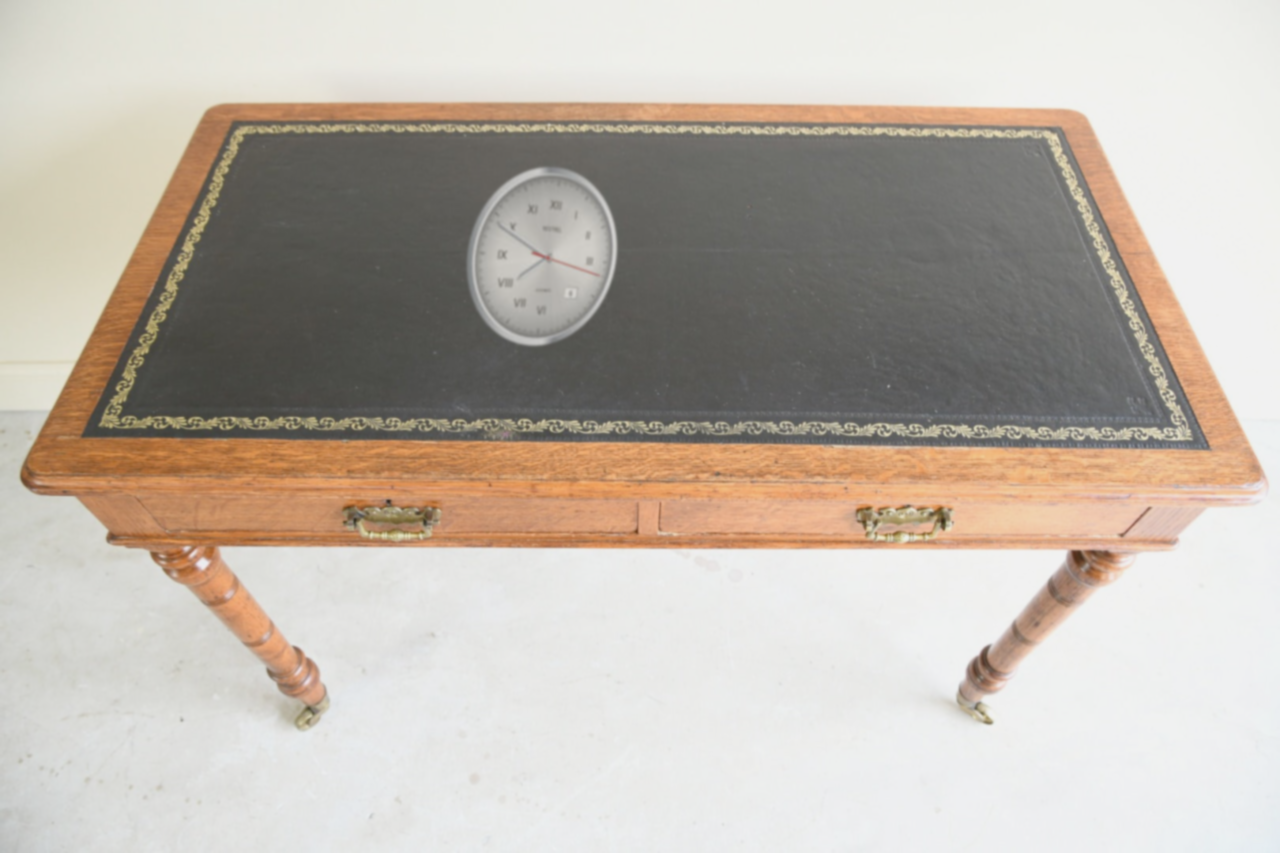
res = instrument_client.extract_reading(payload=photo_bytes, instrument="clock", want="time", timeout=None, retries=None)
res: 7:49:17
